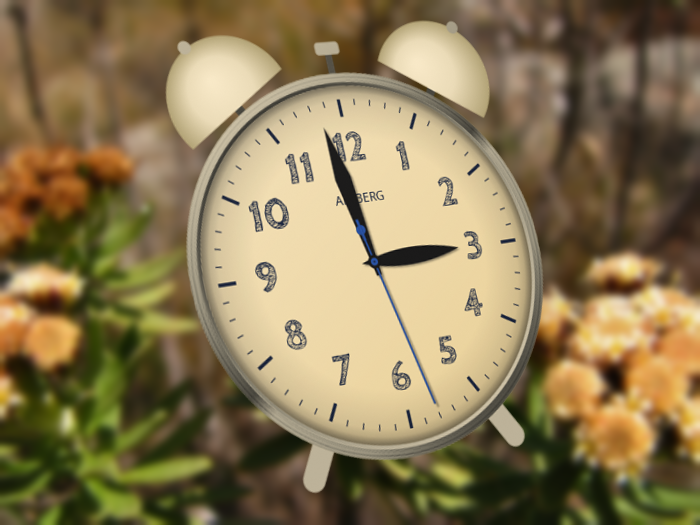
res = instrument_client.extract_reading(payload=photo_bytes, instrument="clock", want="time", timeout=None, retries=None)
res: 2:58:28
